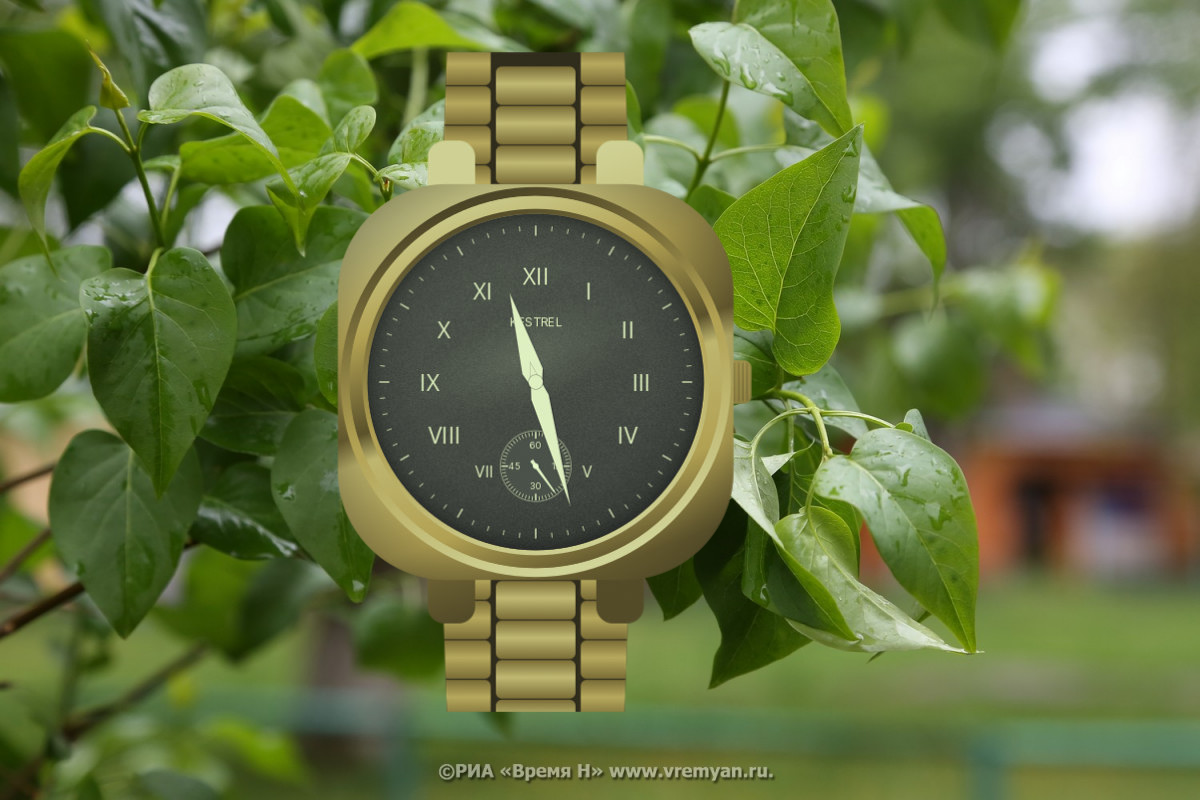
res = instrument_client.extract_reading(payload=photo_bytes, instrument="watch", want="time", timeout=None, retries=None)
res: 11:27:24
